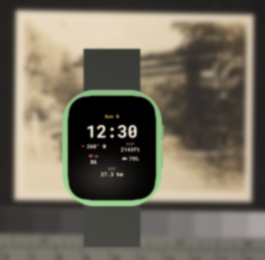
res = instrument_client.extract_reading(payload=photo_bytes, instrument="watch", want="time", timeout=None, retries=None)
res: 12:30
